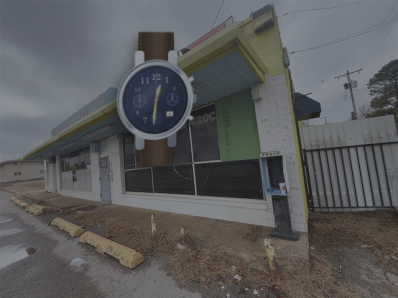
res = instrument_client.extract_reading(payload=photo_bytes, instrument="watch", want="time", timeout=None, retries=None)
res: 12:31
